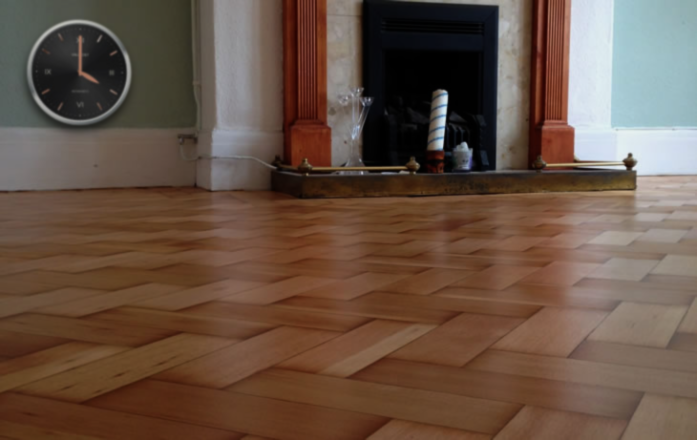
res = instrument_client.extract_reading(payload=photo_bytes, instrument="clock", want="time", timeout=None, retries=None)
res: 4:00
